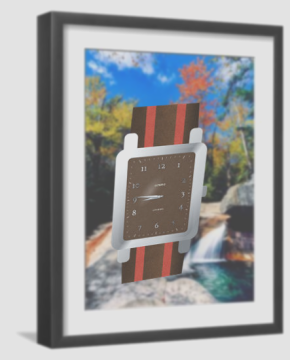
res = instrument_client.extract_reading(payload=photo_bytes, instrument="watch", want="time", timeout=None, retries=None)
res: 8:46
